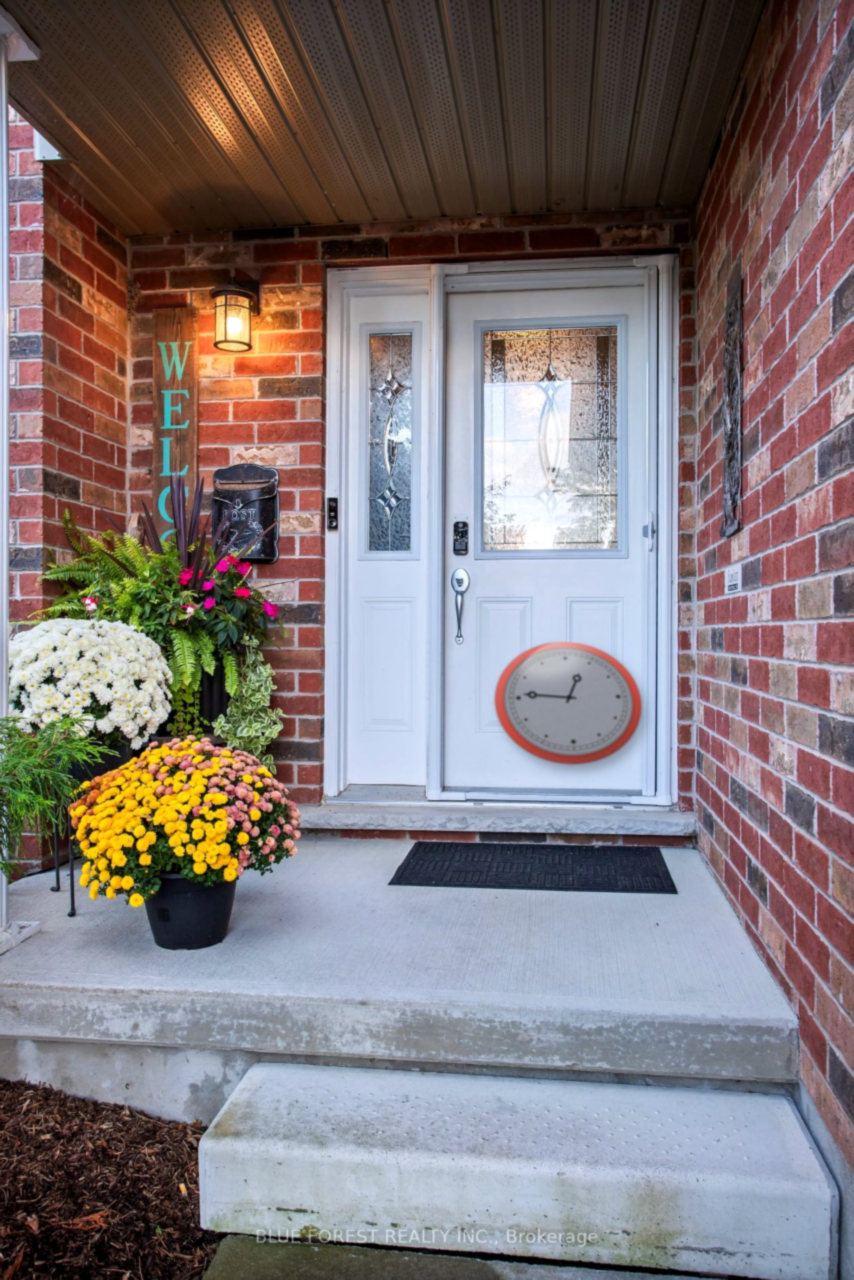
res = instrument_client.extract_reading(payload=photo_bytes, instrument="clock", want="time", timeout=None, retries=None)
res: 12:46
